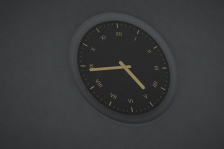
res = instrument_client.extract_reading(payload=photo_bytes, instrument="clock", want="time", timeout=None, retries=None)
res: 4:44
